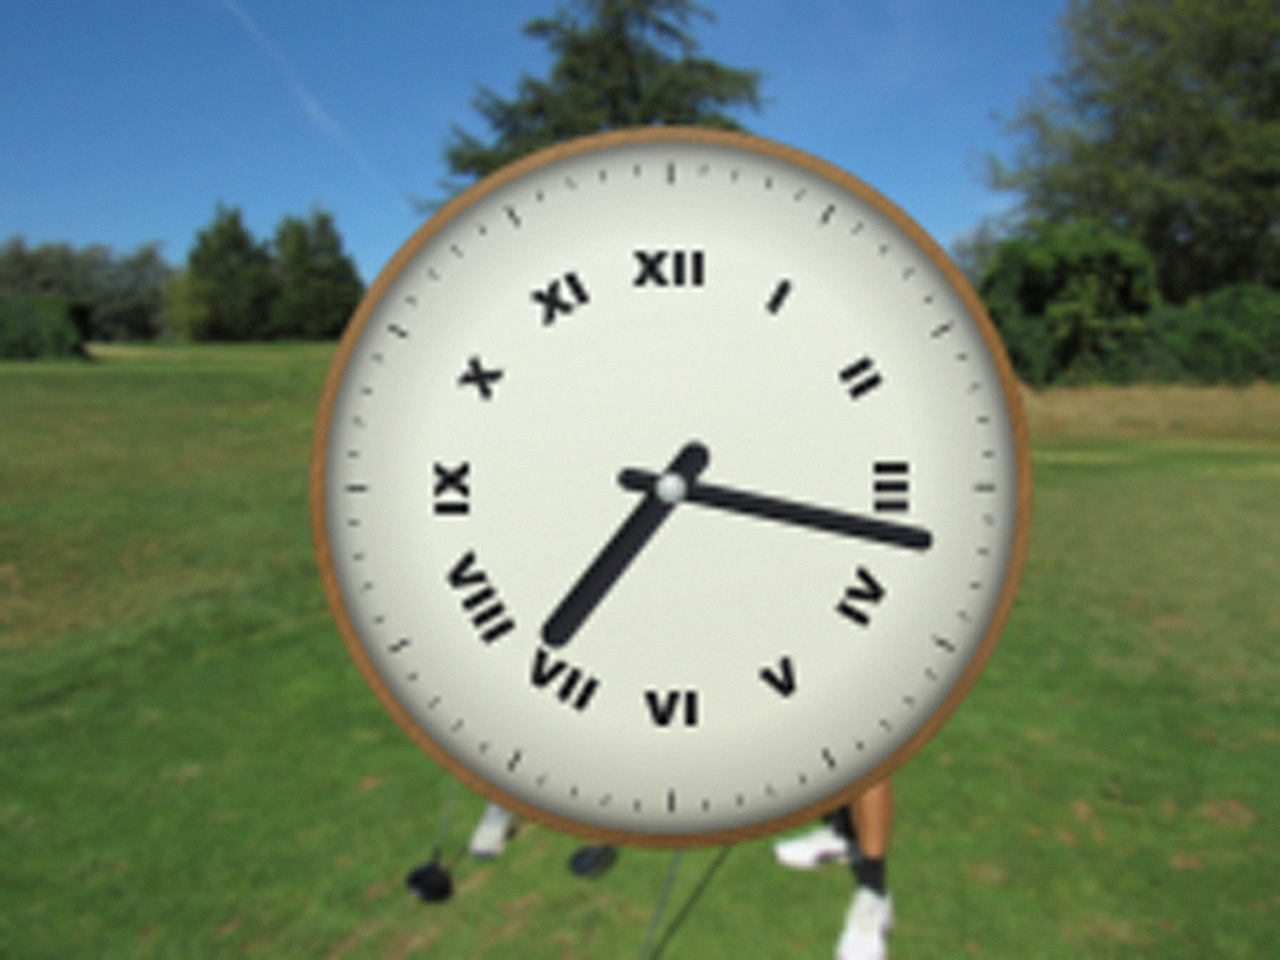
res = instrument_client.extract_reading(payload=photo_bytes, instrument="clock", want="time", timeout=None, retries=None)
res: 7:17
